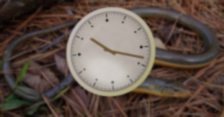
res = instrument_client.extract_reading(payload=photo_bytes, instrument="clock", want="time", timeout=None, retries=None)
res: 10:18
